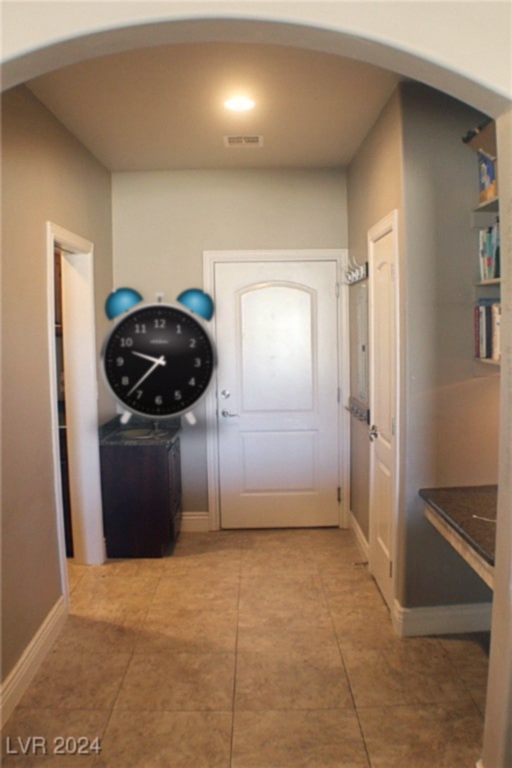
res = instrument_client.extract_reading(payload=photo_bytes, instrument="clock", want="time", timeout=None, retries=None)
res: 9:37
